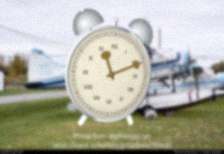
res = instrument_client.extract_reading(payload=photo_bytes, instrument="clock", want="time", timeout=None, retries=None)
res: 11:11
